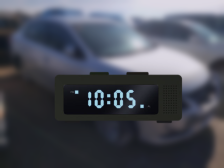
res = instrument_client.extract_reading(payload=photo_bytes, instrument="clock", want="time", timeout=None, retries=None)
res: 10:05
